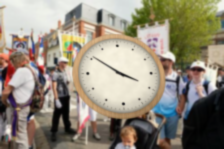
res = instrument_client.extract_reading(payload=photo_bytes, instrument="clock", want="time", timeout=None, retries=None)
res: 3:51
